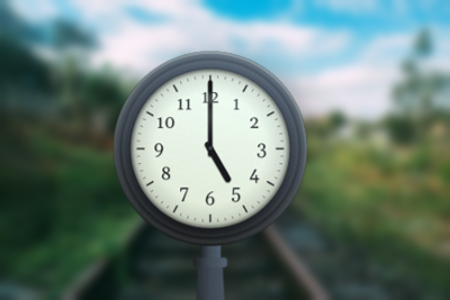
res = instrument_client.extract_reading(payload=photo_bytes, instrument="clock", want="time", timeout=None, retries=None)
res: 5:00
